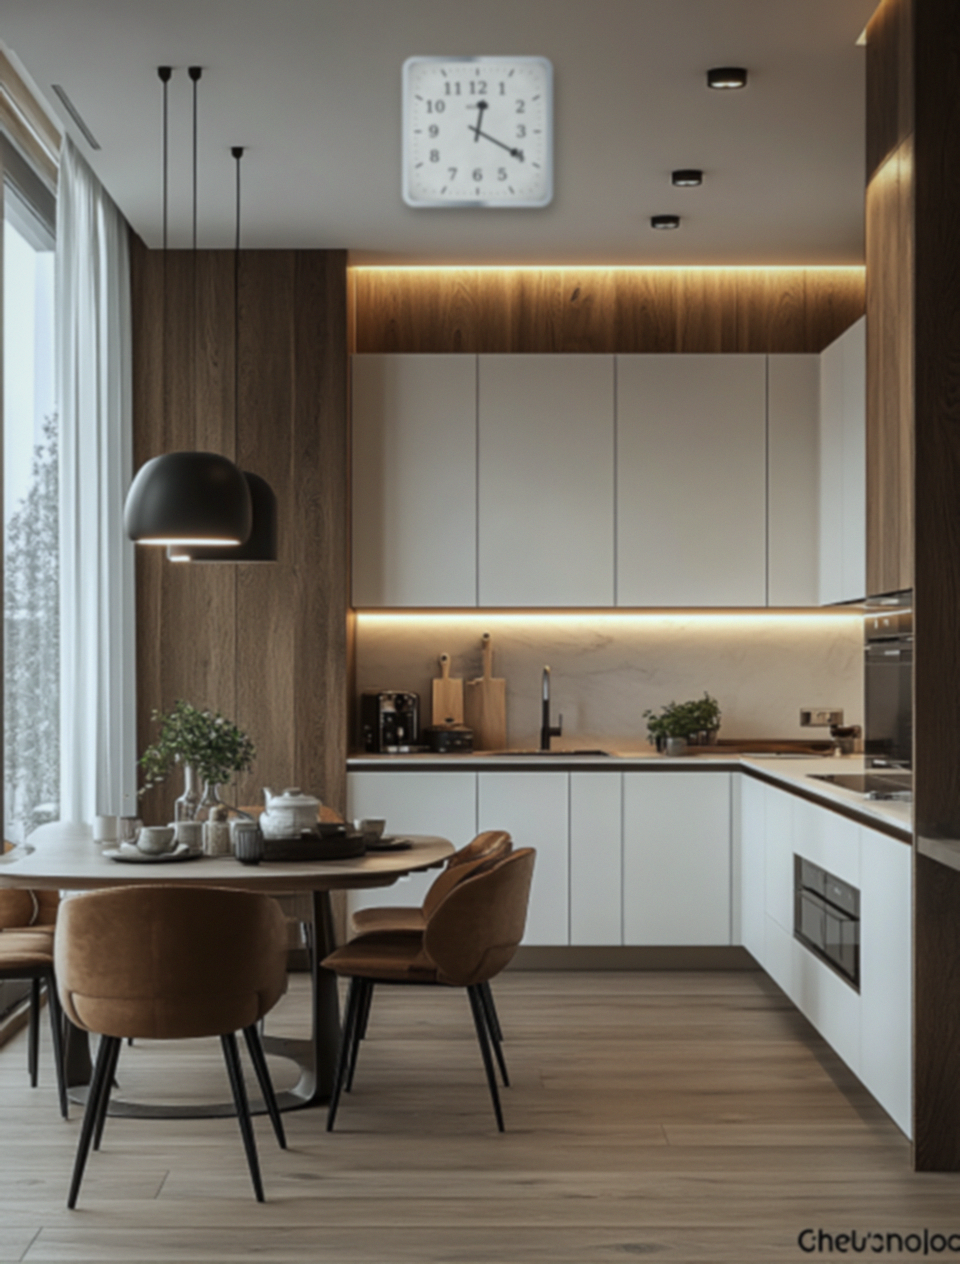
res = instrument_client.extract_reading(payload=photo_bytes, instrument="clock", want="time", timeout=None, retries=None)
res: 12:20
